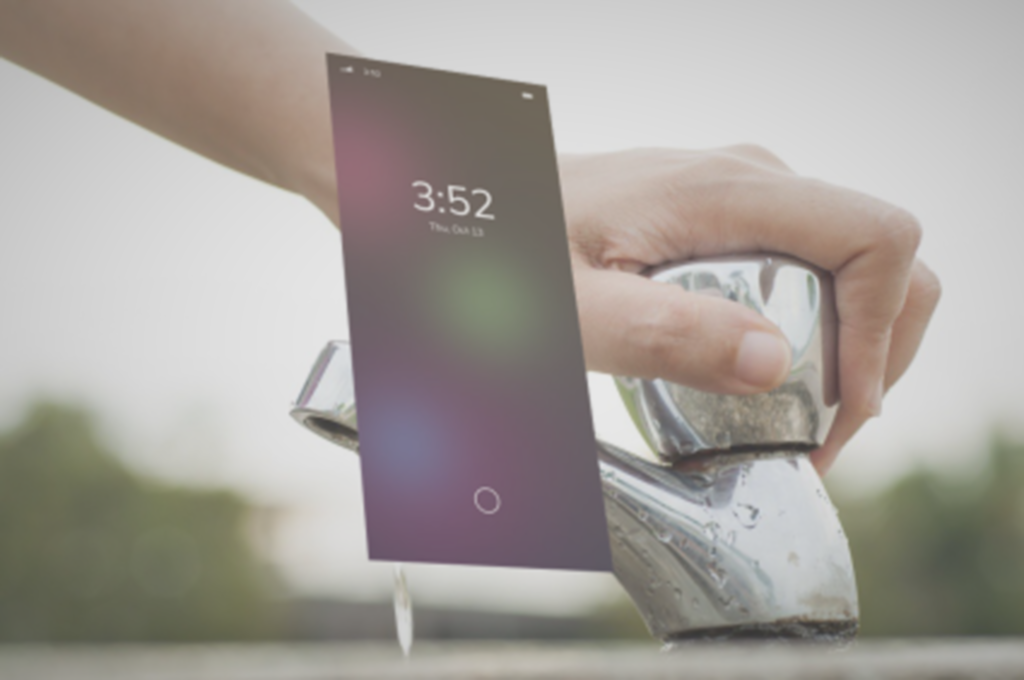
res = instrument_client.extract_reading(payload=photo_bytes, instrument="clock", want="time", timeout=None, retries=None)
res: 3:52
